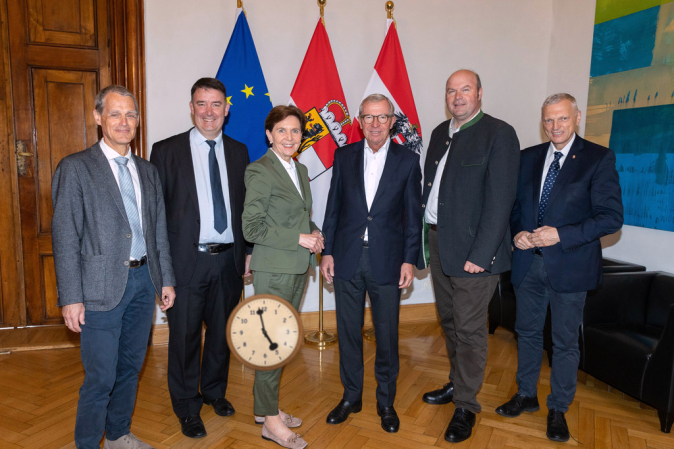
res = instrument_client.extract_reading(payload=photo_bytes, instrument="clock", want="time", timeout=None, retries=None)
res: 4:58
